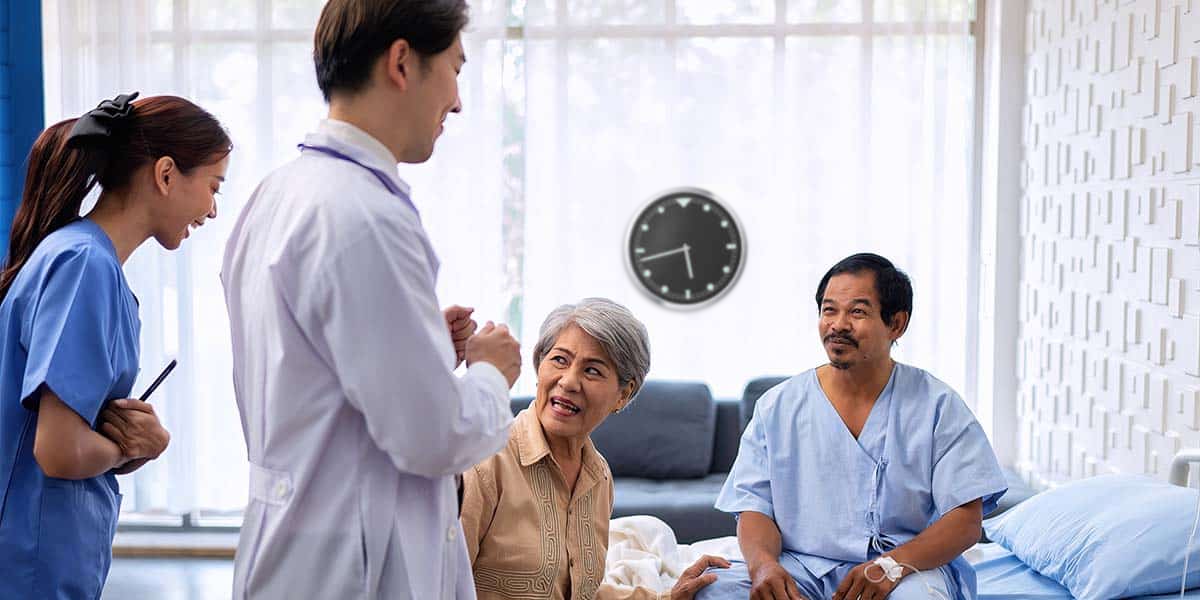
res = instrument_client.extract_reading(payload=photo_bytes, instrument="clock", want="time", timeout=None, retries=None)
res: 5:43
